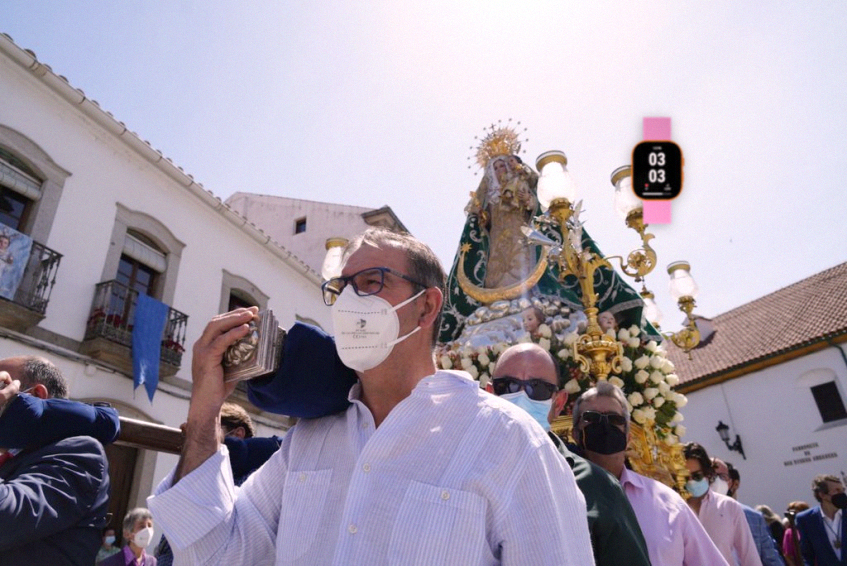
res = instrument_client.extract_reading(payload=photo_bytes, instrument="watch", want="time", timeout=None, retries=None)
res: 3:03
